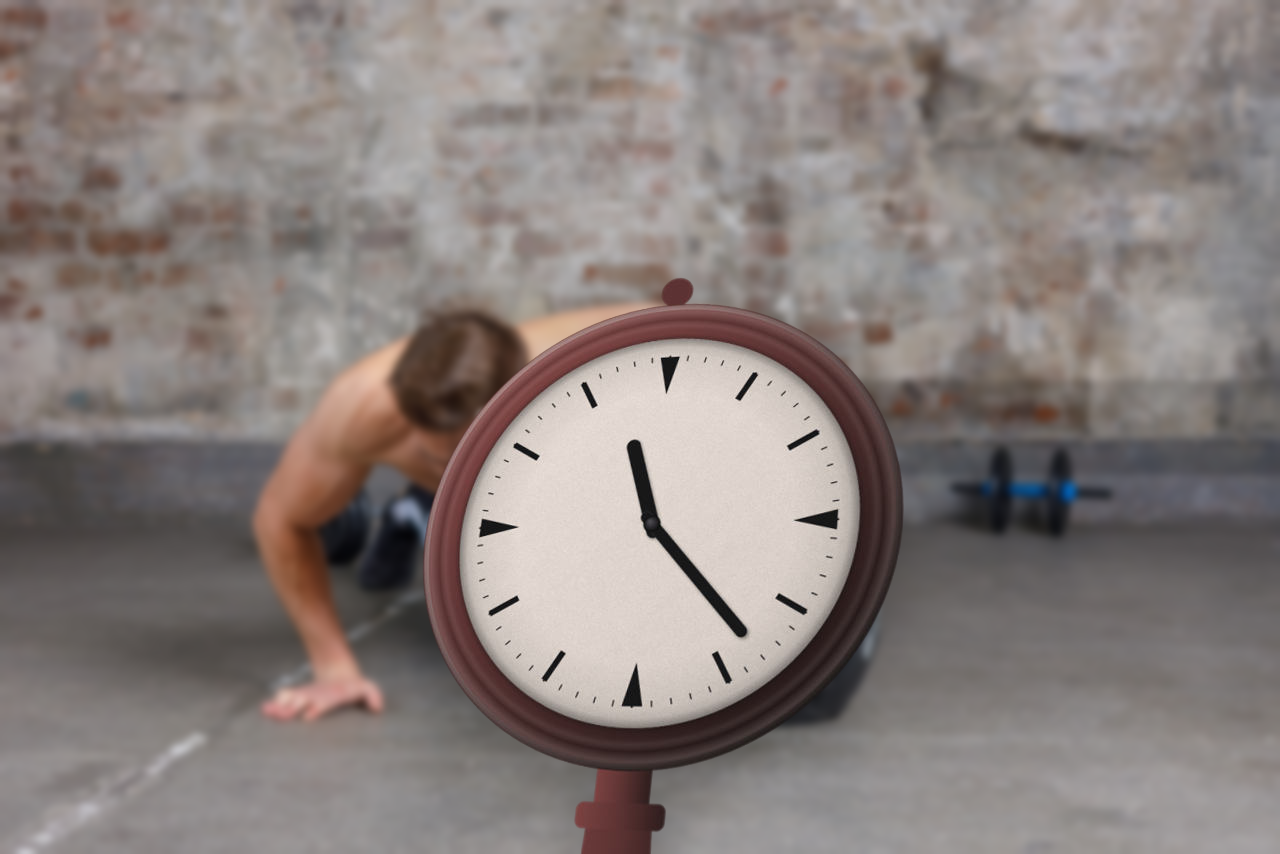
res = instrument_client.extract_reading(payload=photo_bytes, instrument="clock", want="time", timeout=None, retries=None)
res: 11:23
